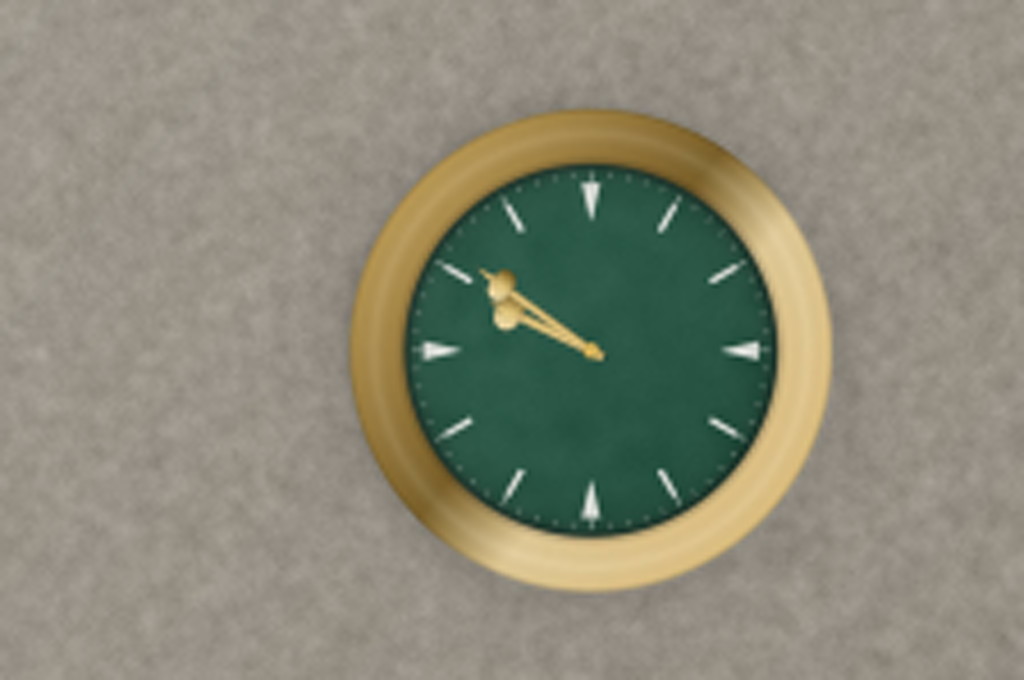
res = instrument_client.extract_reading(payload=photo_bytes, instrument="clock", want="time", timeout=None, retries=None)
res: 9:51
